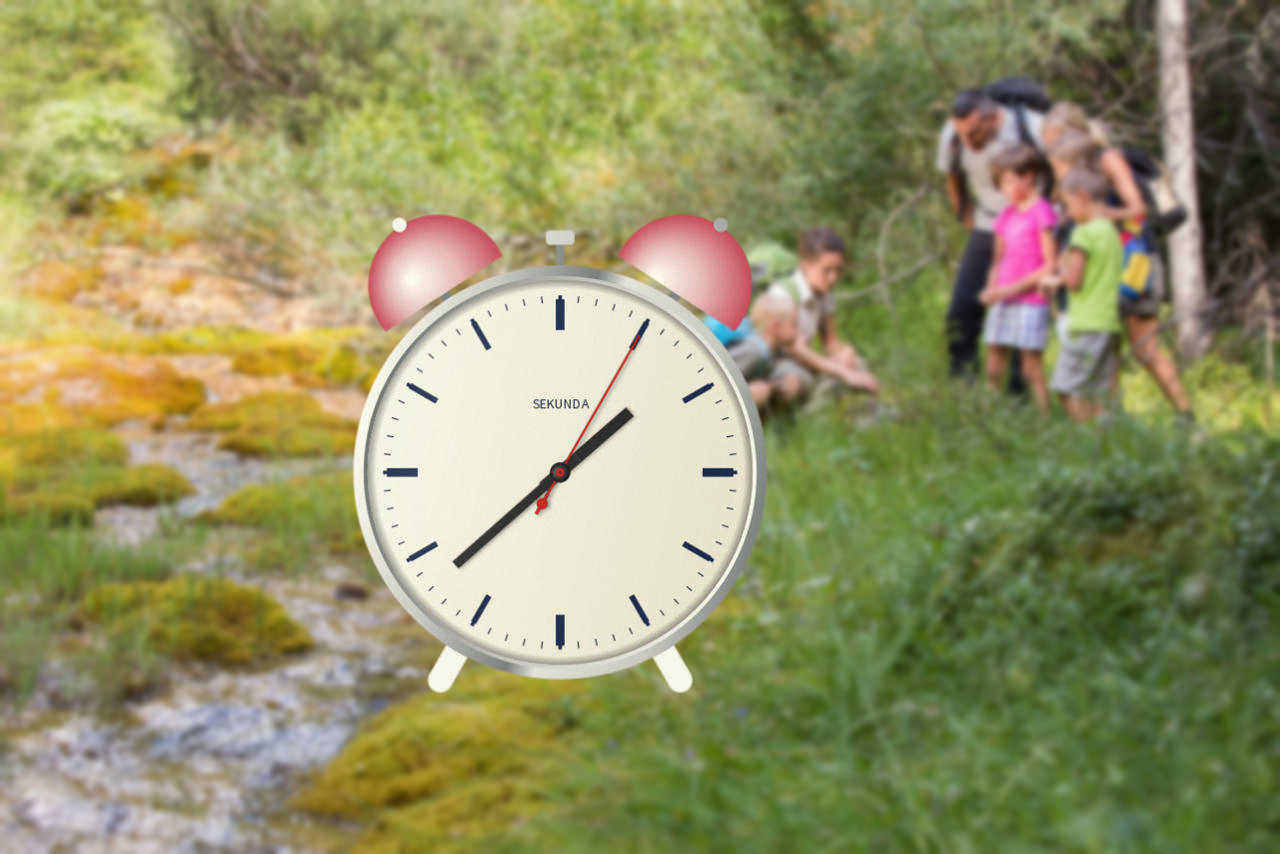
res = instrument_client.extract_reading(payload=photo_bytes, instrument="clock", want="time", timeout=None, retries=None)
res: 1:38:05
